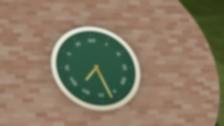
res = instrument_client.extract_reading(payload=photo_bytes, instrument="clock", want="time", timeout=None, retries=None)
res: 7:27
